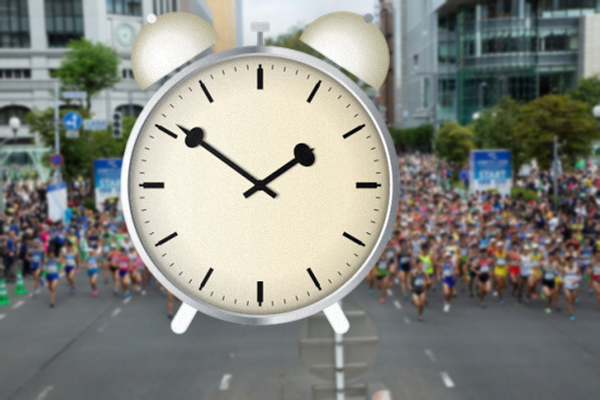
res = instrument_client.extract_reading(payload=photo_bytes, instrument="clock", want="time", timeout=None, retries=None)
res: 1:51
